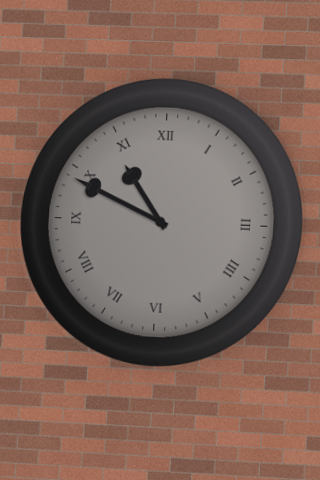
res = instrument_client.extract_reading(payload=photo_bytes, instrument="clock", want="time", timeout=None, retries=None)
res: 10:49
